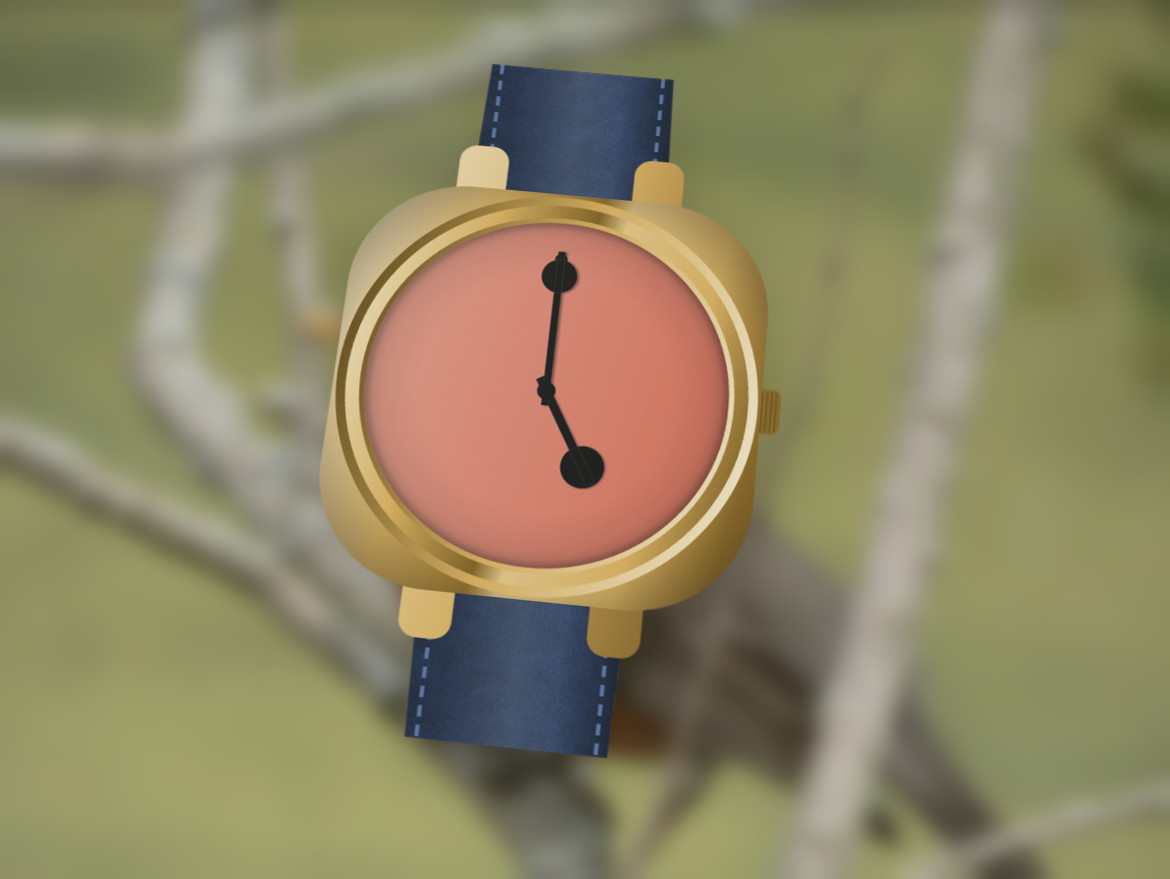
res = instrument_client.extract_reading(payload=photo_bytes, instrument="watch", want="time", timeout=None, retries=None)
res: 5:00
